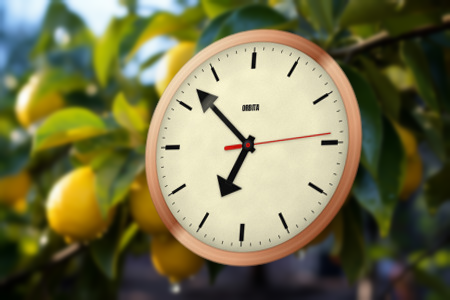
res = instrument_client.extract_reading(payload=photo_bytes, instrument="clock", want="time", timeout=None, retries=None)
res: 6:52:14
